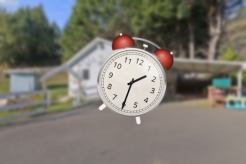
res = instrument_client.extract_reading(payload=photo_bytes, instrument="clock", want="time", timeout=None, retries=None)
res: 1:30
